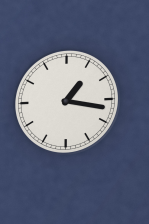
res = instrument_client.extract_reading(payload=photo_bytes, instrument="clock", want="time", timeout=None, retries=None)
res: 1:17
